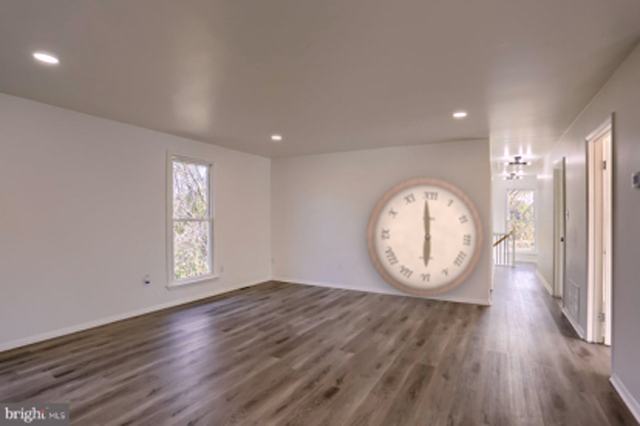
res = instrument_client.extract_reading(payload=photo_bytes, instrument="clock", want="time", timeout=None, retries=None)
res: 5:59
